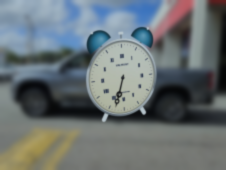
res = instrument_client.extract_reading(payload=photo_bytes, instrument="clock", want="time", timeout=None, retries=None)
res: 6:33
